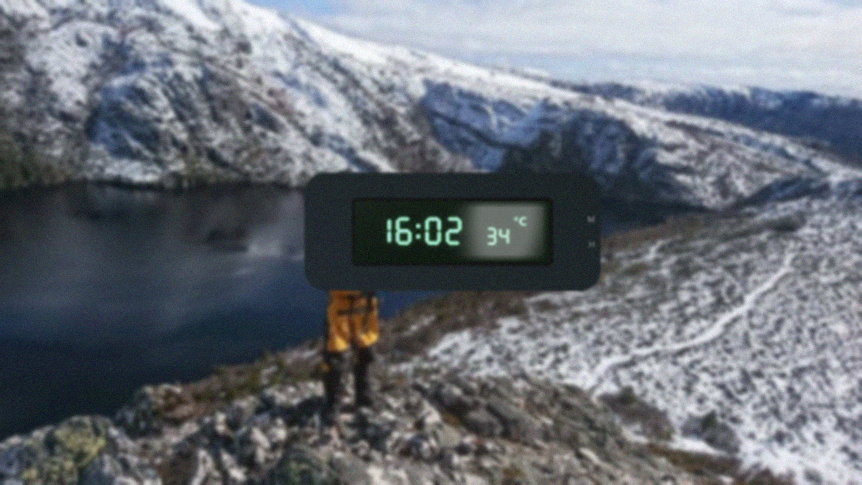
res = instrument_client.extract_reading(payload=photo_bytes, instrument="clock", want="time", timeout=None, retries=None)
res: 16:02
